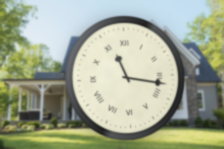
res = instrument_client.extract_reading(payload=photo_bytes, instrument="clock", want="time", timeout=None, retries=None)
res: 11:17
